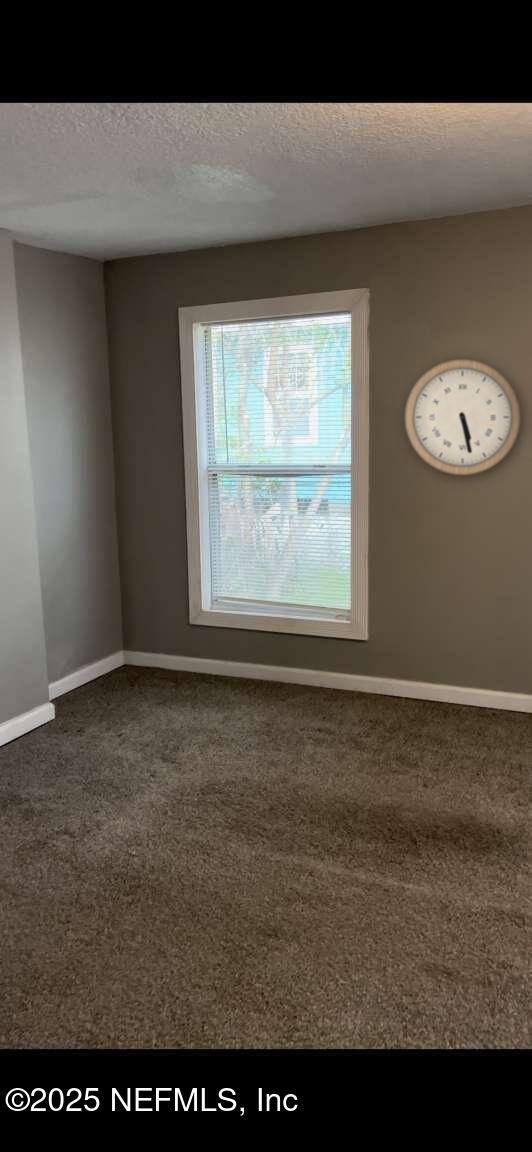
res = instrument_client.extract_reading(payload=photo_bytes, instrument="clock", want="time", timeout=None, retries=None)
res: 5:28
